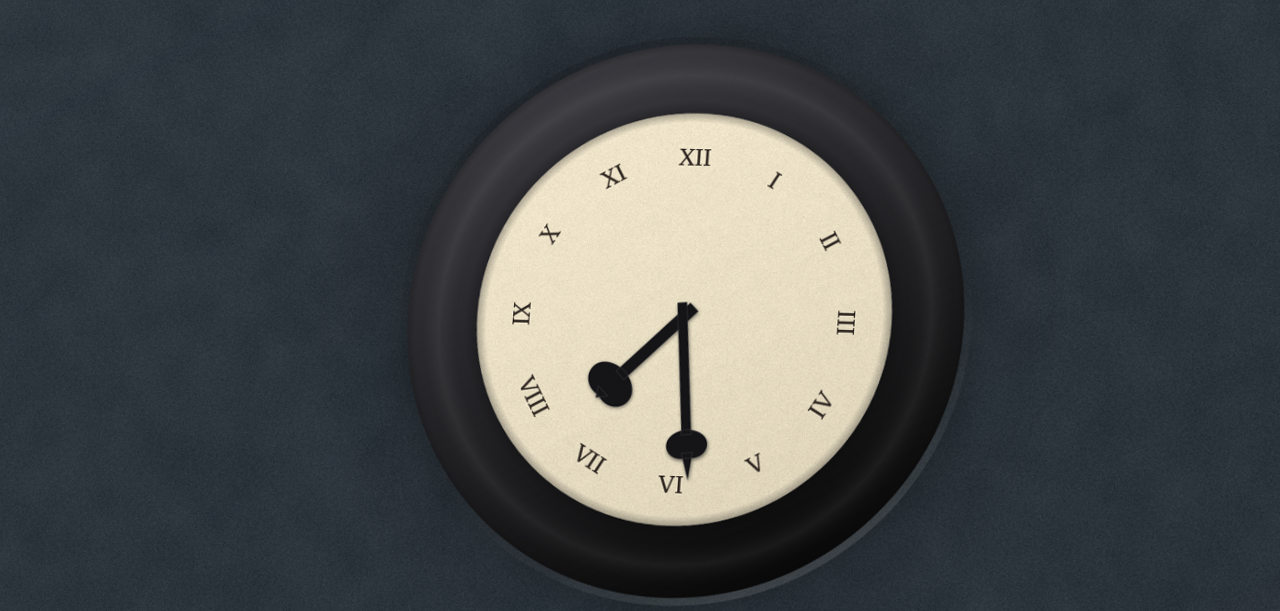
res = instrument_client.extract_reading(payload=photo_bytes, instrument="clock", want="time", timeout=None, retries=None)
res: 7:29
